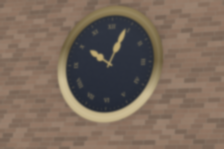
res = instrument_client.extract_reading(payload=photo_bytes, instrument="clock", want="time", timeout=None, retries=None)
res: 10:04
